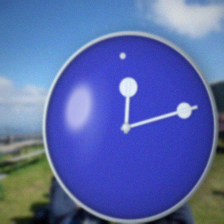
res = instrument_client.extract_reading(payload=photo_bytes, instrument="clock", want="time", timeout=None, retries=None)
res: 12:13
